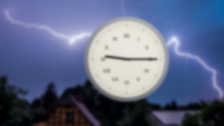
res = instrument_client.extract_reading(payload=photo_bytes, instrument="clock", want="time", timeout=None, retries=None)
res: 9:15
